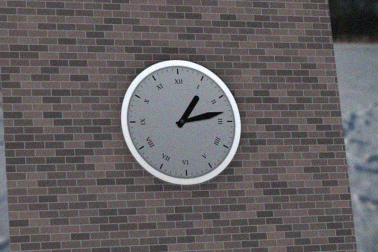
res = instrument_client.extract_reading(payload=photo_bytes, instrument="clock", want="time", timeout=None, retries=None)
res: 1:13
